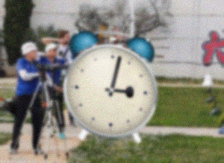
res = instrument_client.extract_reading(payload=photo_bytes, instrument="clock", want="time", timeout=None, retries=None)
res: 3:02
